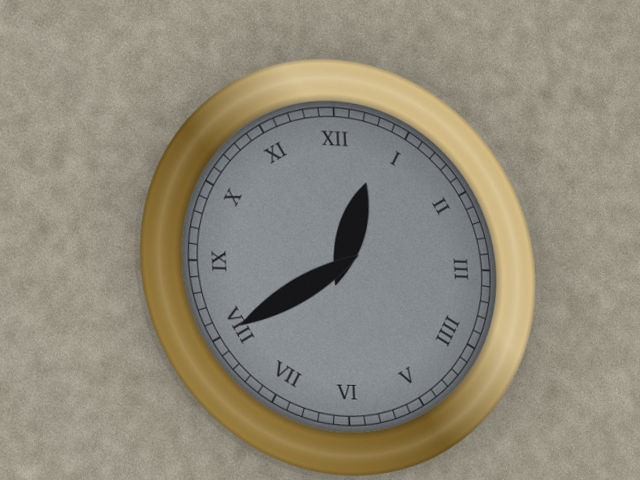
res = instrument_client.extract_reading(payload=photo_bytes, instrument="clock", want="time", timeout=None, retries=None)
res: 12:40
